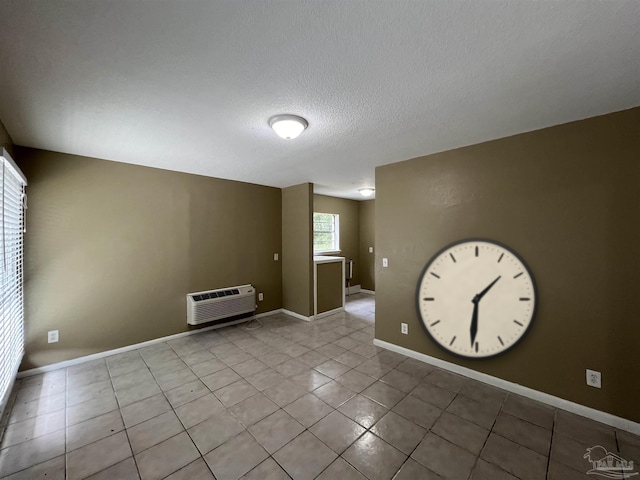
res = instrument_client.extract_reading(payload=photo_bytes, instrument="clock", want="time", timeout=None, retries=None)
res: 1:31
